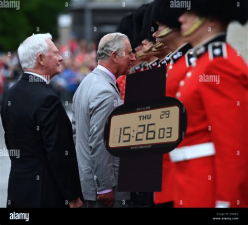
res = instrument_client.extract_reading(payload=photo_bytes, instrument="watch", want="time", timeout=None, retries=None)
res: 15:26:03
